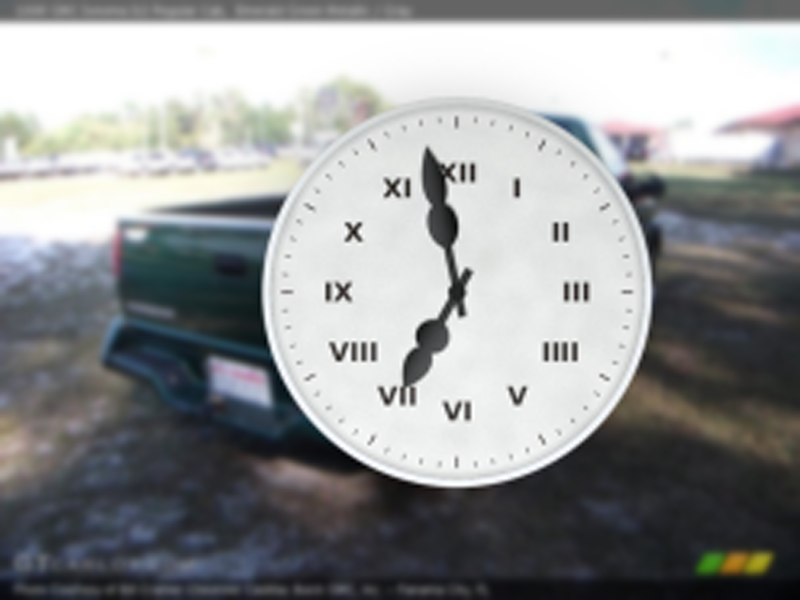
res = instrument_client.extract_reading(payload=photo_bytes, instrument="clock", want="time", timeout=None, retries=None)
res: 6:58
